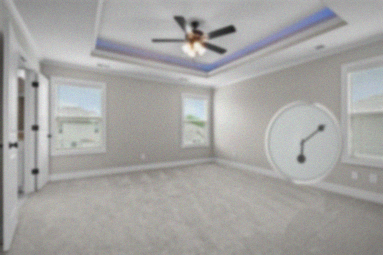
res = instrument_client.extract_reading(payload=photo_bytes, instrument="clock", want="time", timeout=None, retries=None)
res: 6:09
